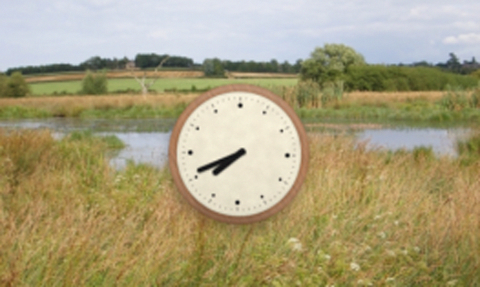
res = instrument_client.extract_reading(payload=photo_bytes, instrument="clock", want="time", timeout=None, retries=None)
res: 7:41
